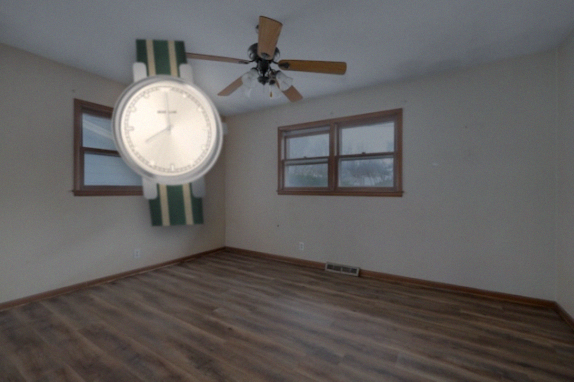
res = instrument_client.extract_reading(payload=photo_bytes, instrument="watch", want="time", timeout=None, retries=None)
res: 8:00
